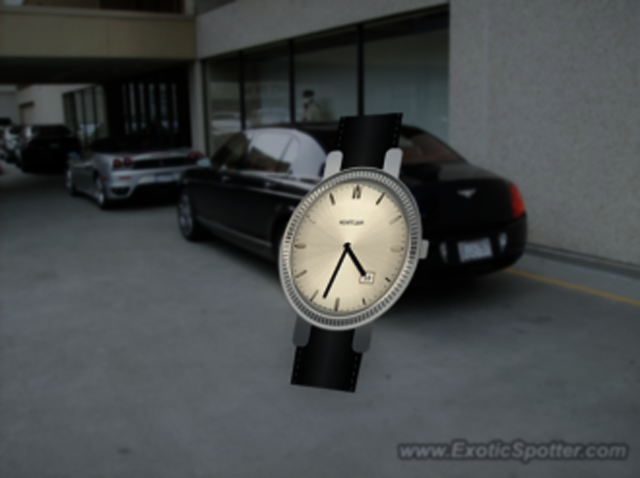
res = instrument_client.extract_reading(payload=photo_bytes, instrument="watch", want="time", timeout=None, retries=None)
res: 4:33
